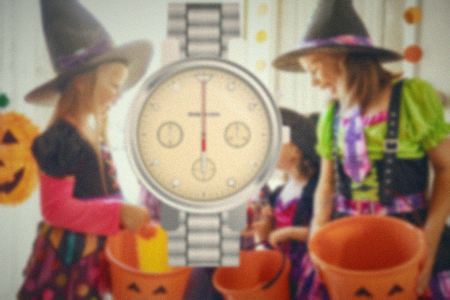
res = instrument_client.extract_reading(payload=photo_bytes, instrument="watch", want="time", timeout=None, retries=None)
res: 6:00
